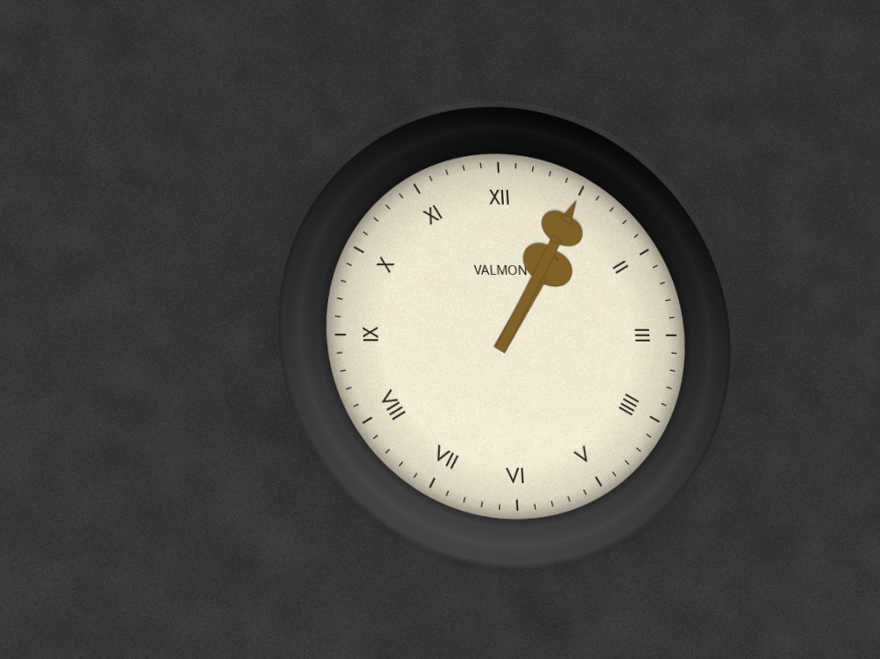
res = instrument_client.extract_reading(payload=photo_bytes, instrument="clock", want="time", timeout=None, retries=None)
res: 1:05
